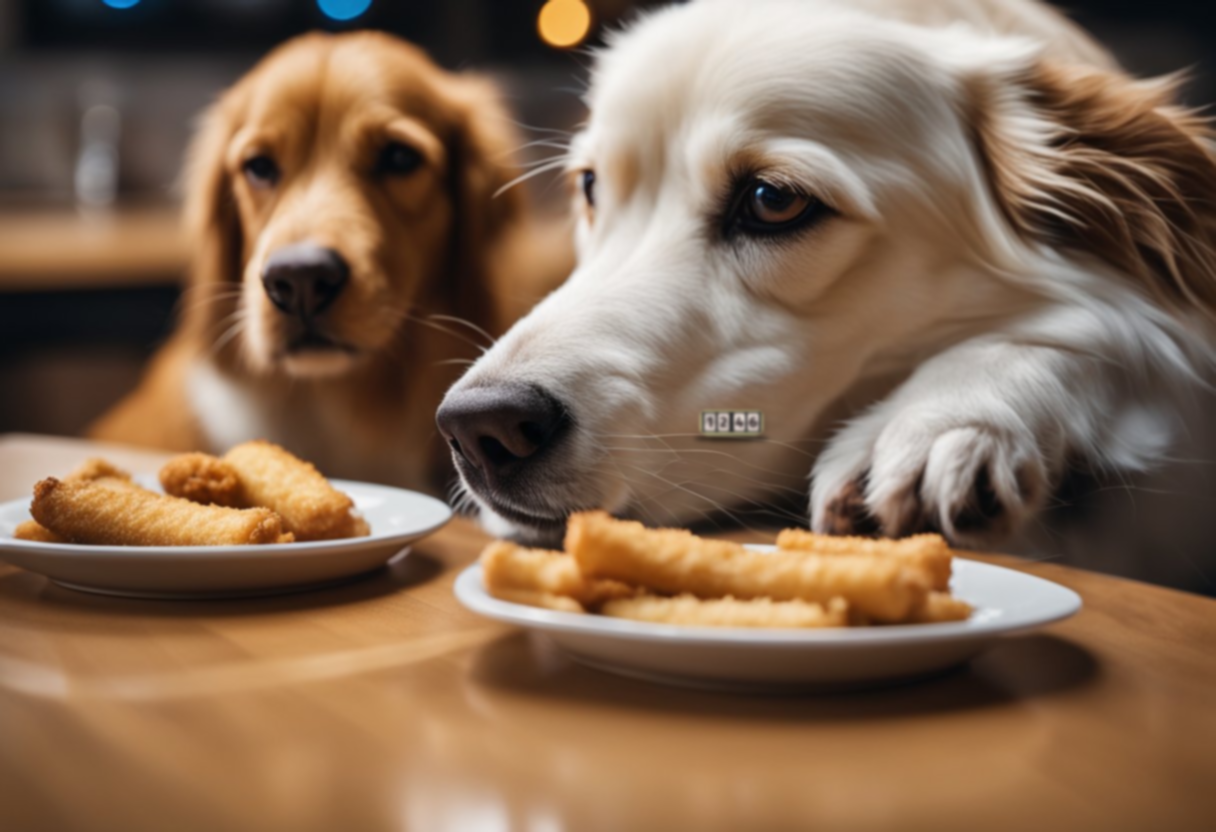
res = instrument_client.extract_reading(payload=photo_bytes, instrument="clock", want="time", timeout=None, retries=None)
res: 12:46
